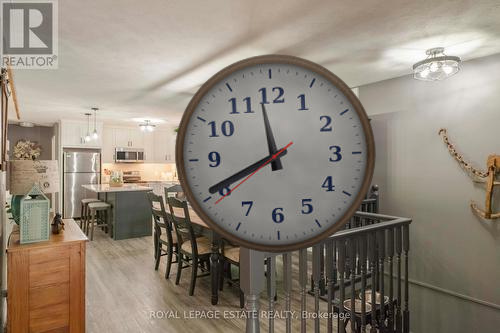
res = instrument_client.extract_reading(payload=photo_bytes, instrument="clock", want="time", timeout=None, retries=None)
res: 11:40:39
